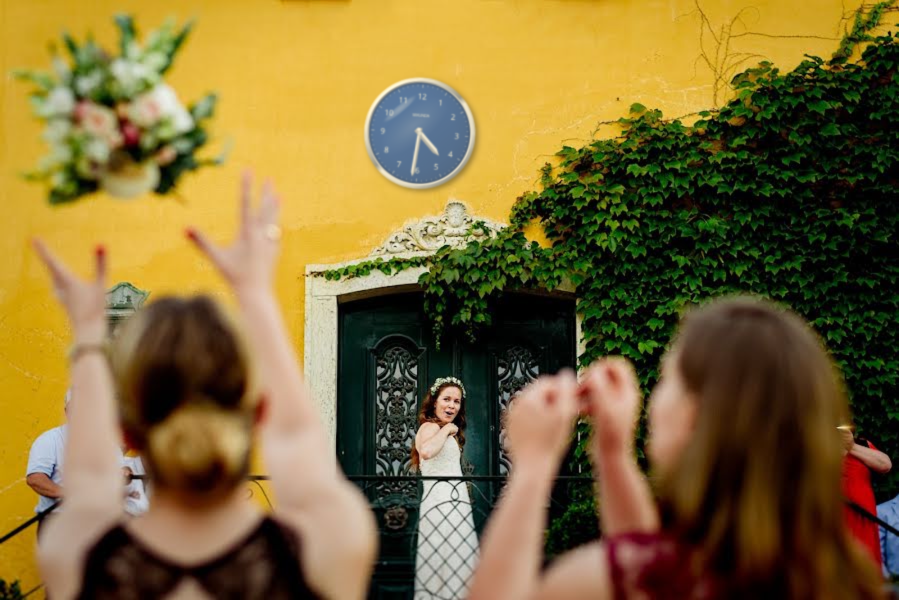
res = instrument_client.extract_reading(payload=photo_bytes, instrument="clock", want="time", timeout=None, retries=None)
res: 4:31
